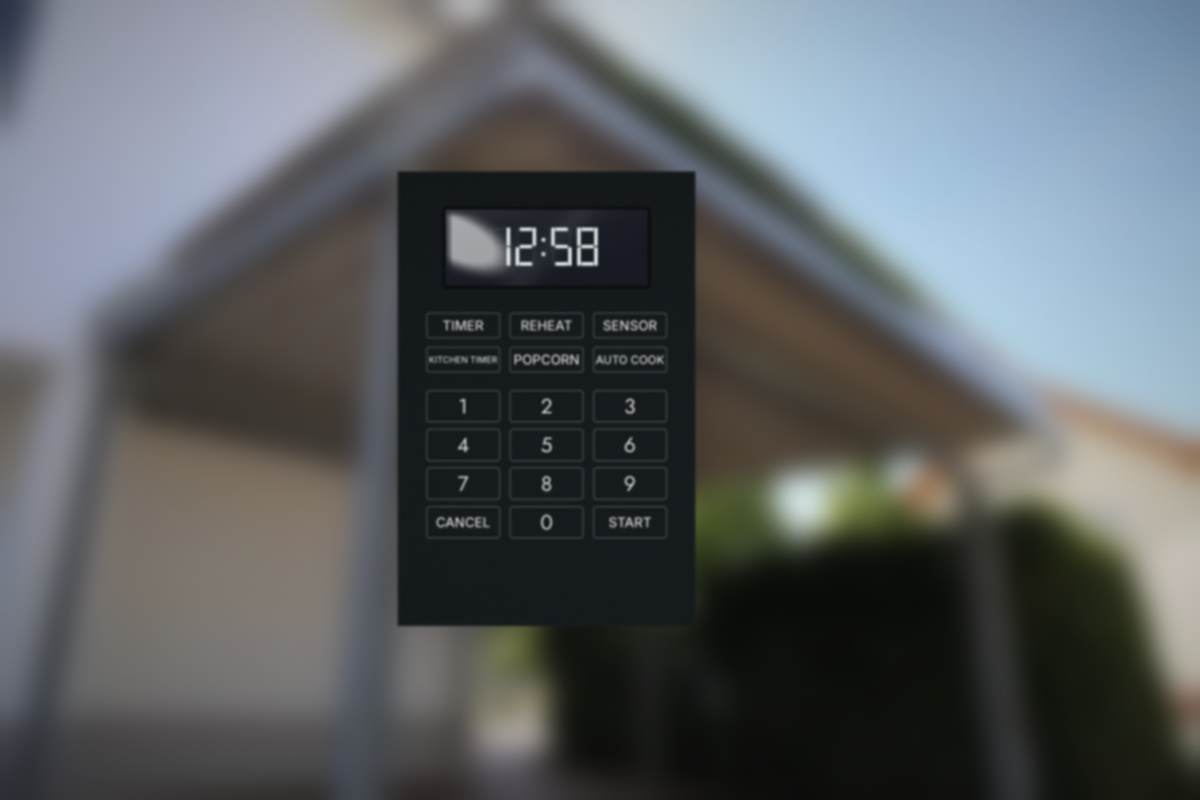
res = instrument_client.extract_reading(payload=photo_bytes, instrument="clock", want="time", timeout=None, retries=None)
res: 12:58
